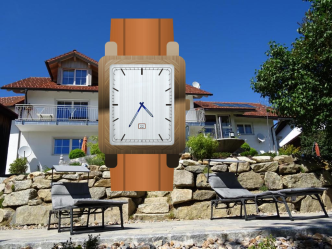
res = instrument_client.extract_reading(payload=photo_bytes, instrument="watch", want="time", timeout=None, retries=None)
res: 4:35
